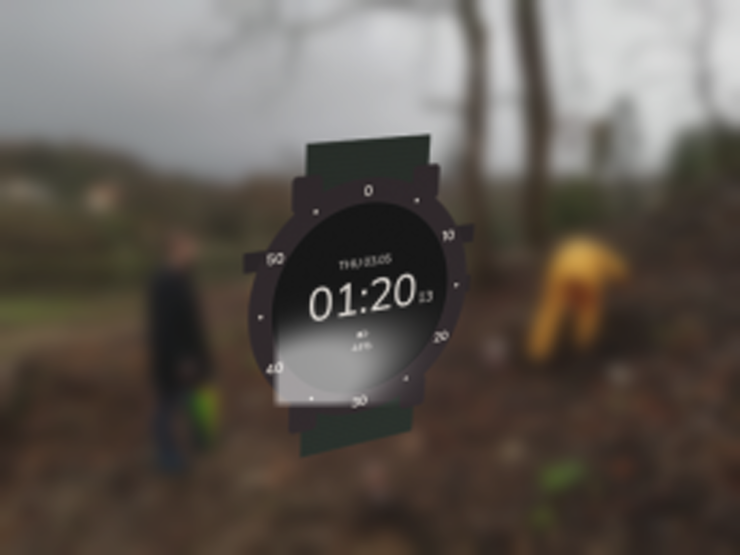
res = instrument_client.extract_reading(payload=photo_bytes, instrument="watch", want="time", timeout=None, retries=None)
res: 1:20
